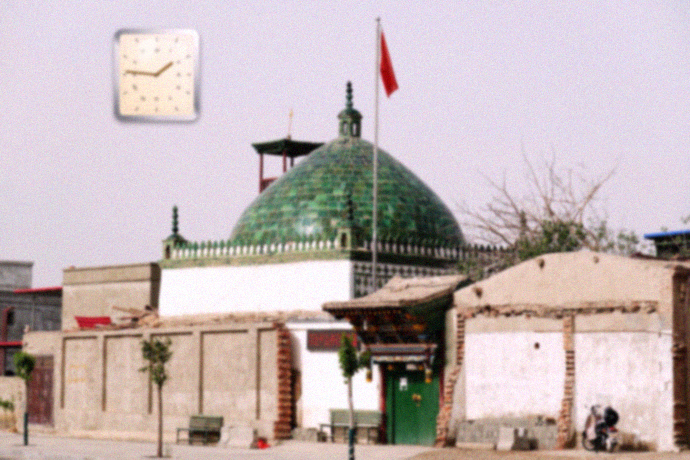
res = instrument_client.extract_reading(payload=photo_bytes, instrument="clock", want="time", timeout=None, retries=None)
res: 1:46
